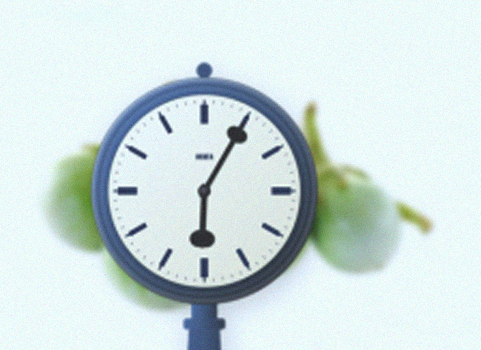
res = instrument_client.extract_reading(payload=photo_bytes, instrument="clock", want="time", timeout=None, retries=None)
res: 6:05
